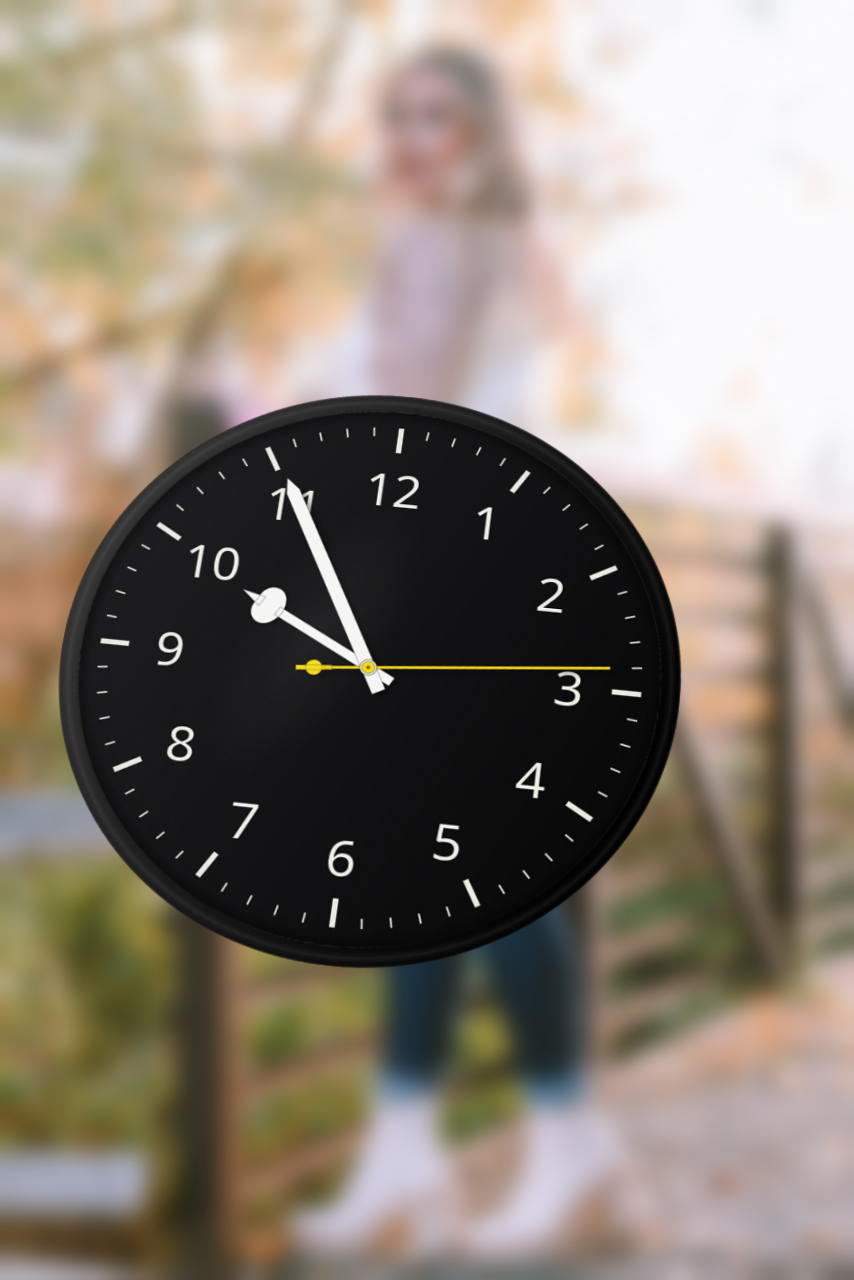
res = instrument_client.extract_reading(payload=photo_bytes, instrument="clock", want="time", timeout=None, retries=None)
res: 9:55:14
